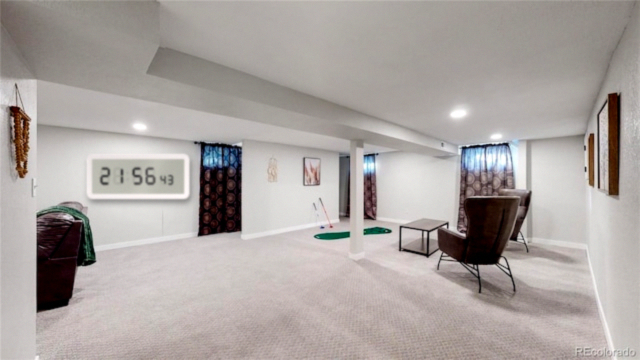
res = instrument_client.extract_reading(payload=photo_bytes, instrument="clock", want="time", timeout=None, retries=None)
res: 21:56
